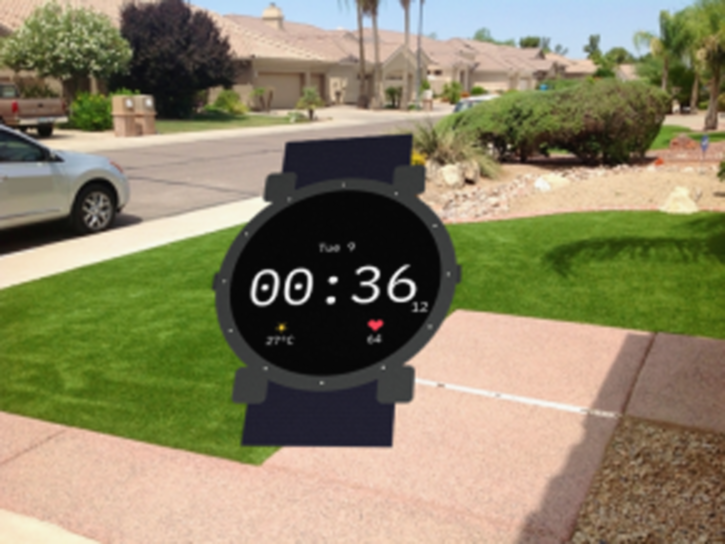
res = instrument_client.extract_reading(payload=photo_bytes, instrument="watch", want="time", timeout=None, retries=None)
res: 0:36
